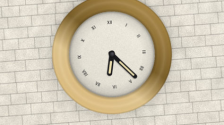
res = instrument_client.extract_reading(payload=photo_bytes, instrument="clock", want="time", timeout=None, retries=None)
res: 6:23
